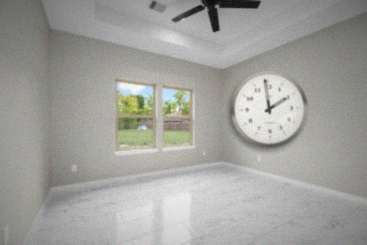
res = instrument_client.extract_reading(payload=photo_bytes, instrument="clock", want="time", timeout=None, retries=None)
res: 1:59
